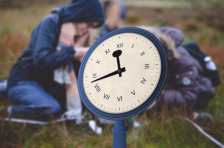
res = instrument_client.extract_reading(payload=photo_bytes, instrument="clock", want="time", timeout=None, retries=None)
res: 11:43
